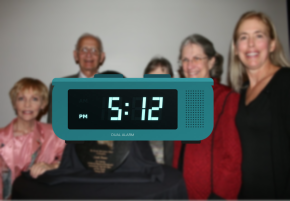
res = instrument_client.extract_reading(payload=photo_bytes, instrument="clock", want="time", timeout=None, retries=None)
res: 5:12
